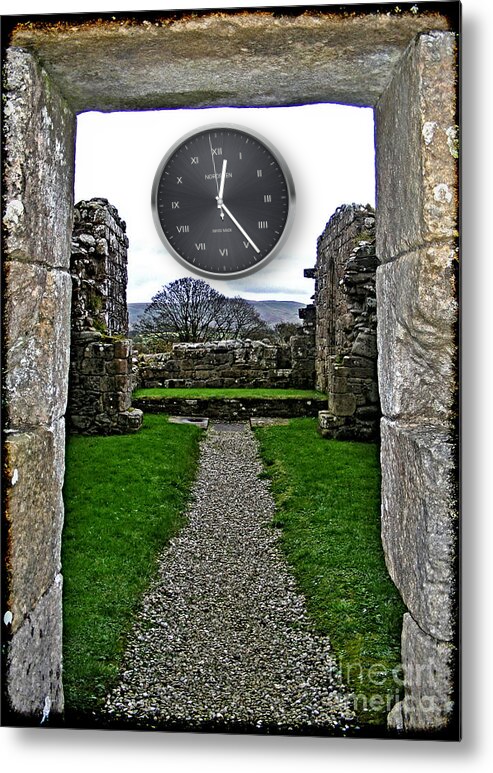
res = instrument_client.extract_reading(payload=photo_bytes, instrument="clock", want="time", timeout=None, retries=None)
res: 12:23:59
